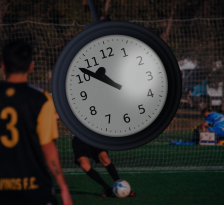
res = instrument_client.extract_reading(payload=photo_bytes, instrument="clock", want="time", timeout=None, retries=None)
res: 10:52
